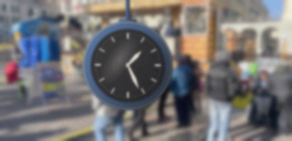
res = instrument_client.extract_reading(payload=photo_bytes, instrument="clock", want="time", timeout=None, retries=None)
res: 1:26
